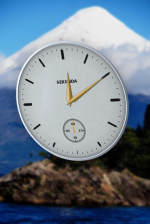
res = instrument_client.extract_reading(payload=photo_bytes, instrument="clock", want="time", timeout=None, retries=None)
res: 12:10
